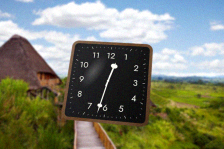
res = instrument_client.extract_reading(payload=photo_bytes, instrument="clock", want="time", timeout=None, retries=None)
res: 12:32
